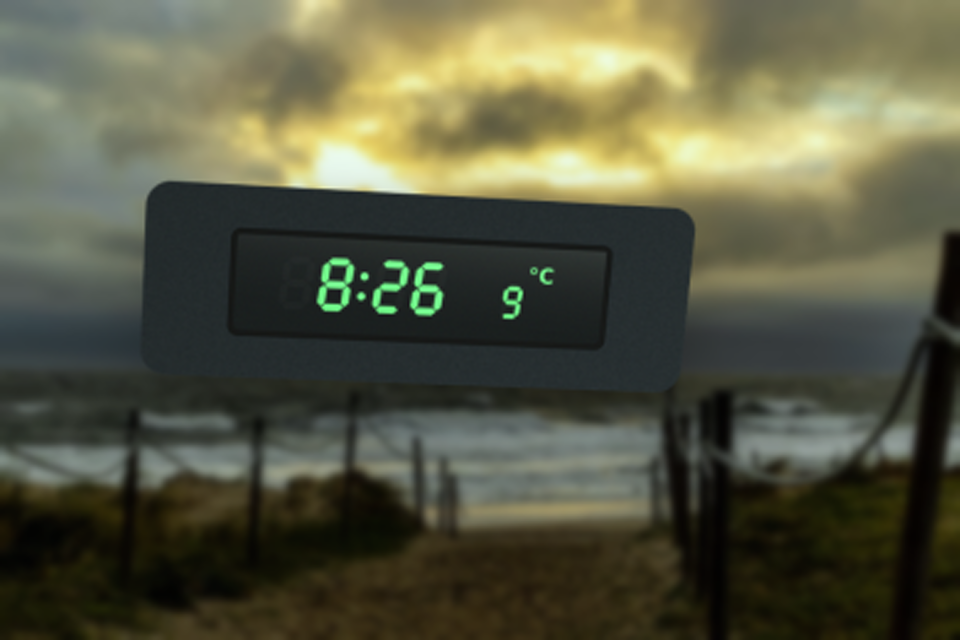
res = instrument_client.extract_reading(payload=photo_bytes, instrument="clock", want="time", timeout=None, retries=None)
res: 8:26
